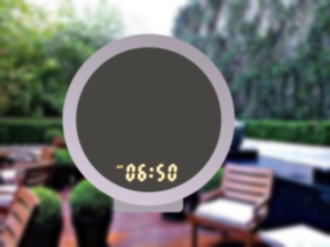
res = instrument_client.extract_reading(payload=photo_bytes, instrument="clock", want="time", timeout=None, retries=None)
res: 6:50
